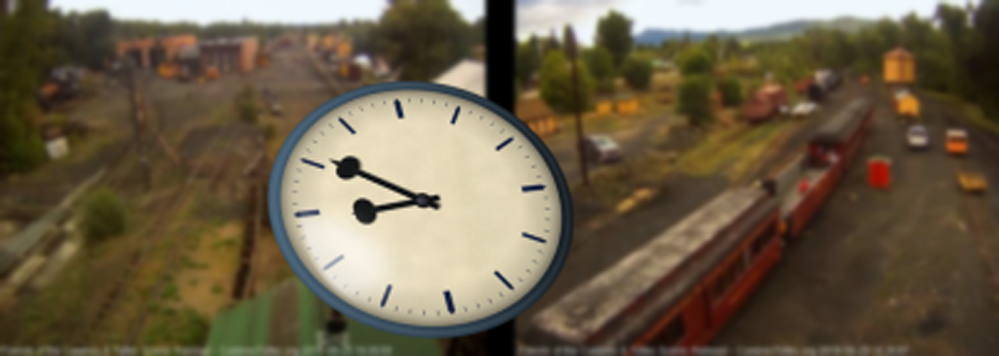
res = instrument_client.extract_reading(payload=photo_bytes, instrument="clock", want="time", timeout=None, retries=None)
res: 8:51
